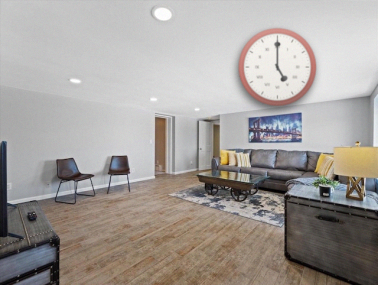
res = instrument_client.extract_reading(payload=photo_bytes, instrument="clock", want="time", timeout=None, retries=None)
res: 5:00
